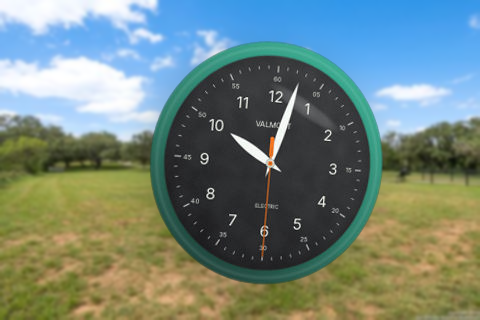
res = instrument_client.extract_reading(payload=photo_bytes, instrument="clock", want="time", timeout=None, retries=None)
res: 10:02:30
